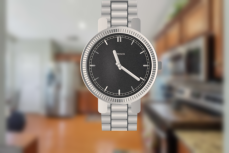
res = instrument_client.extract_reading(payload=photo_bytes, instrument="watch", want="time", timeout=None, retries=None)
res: 11:21
